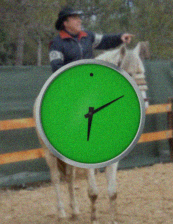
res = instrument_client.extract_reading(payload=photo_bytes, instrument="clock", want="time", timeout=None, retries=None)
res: 6:10
